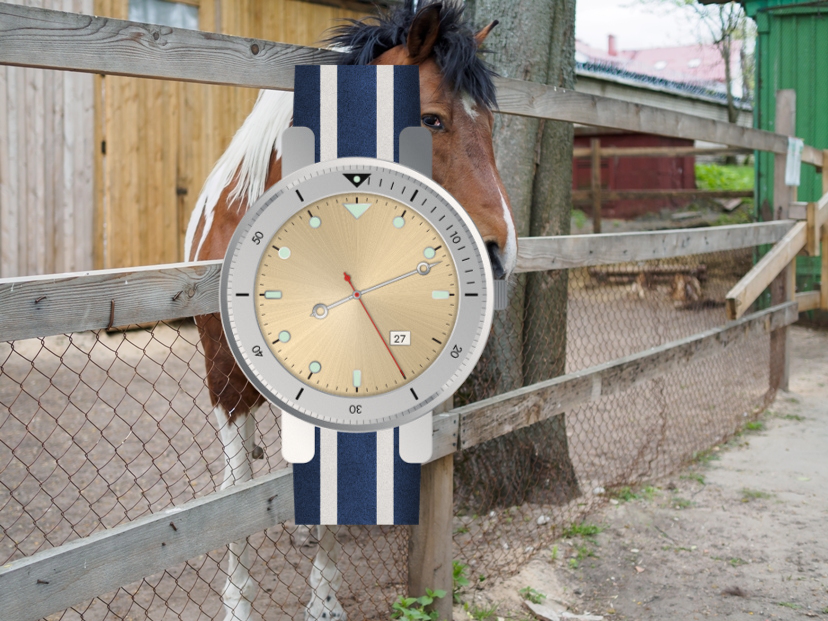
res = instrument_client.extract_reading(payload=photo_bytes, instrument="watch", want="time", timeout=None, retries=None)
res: 8:11:25
